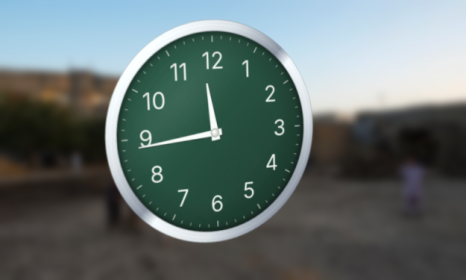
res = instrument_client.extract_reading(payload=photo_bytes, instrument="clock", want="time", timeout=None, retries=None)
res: 11:44
